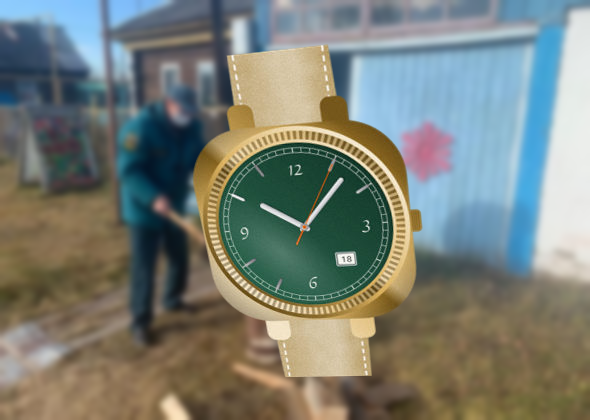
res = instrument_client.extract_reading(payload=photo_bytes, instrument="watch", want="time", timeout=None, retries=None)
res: 10:07:05
